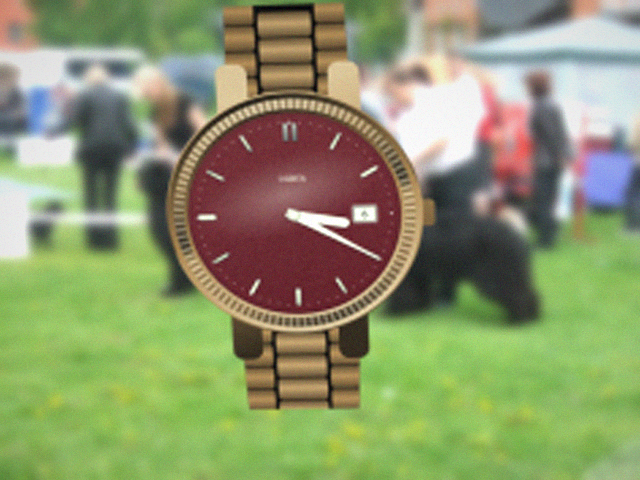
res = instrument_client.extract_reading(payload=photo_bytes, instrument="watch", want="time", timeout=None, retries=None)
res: 3:20
